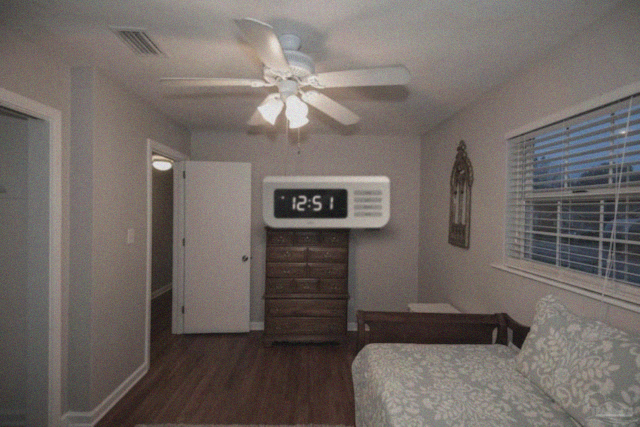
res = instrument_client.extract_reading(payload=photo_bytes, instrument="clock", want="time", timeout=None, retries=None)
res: 12:51
